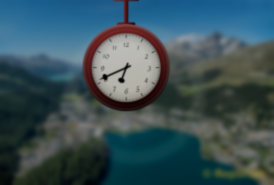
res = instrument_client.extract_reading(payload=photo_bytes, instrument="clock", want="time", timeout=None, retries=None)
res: 6:41
